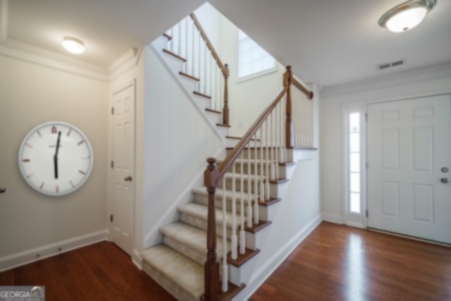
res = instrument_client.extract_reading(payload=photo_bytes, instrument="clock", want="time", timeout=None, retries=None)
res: 6:02
